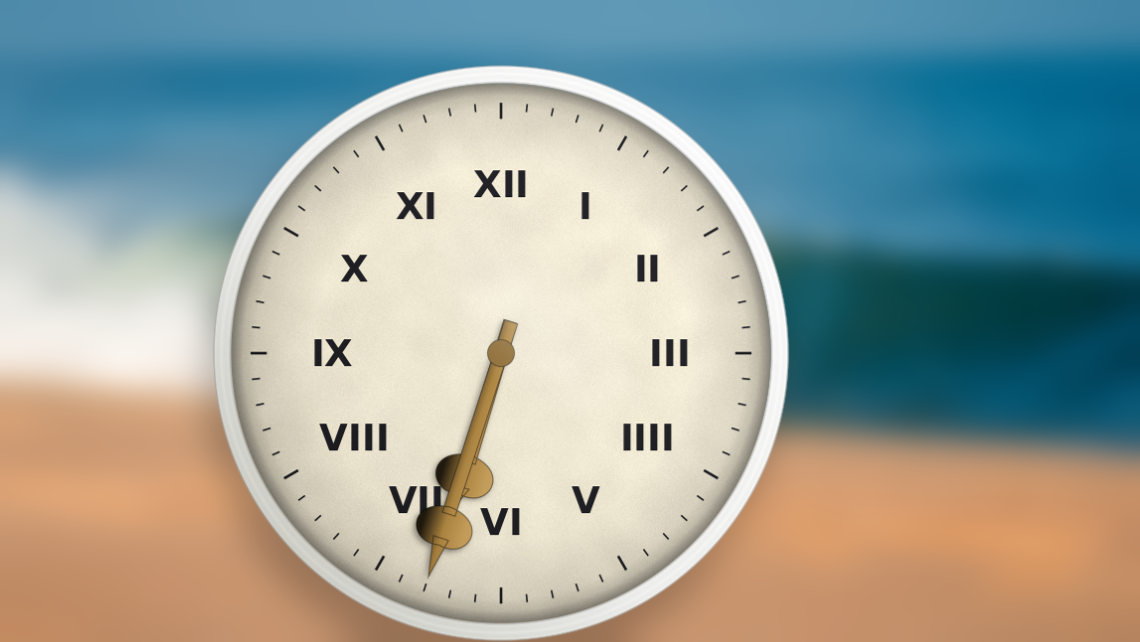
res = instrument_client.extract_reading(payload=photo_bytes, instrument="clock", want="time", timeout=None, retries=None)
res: 6:33
